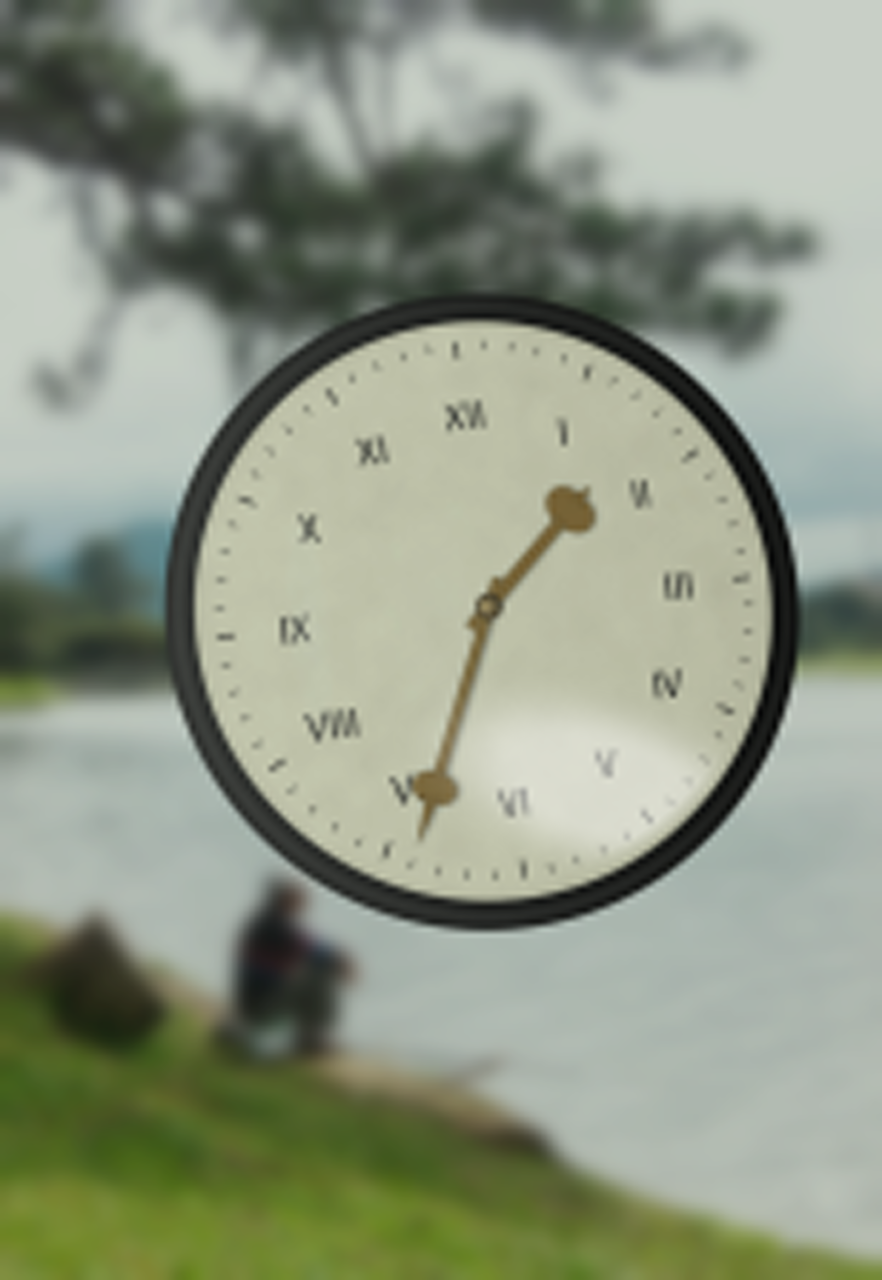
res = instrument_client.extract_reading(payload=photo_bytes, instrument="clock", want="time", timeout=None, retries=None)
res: 1:34
